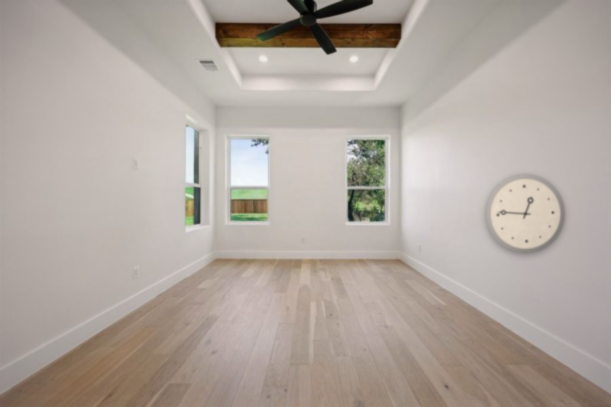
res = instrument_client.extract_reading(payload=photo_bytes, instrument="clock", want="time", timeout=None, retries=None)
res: 12:46
